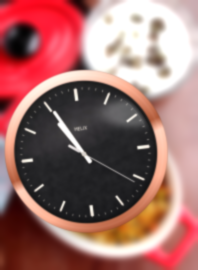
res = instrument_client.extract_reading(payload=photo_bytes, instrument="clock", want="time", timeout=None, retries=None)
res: 10:55:21
